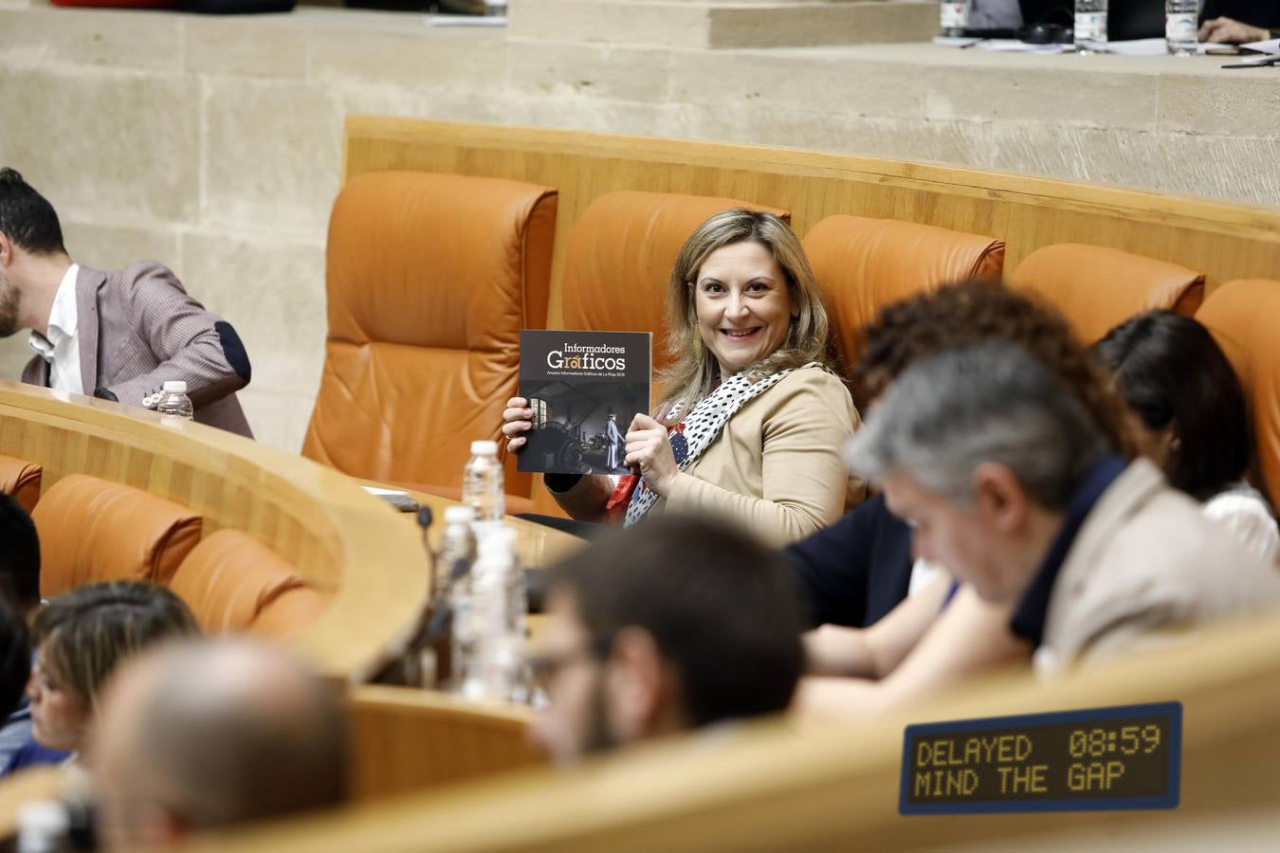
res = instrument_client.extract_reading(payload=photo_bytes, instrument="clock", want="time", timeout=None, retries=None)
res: 8:59
